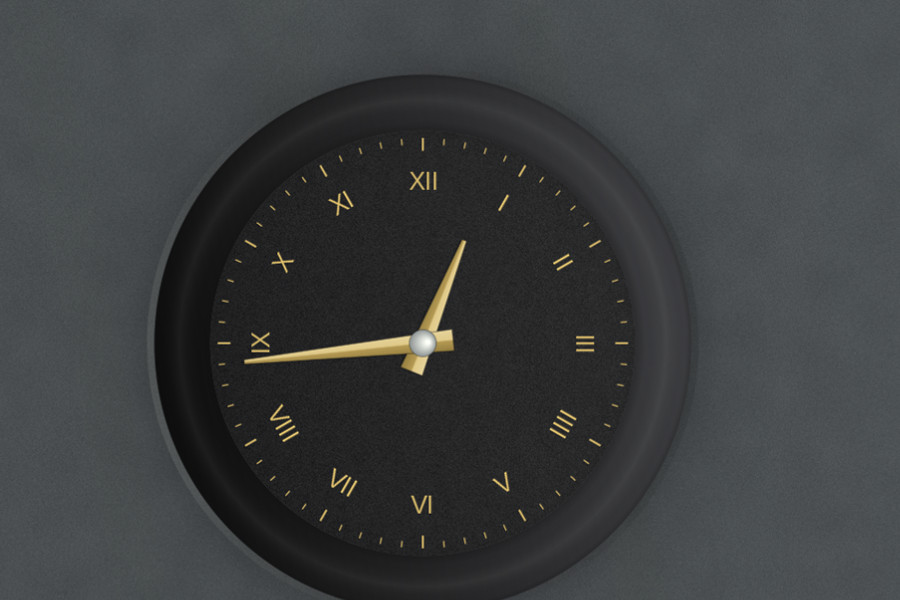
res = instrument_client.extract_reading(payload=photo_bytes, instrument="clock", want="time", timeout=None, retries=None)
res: 12:44
